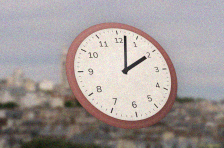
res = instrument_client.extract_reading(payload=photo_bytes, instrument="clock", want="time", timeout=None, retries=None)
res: 2:02
